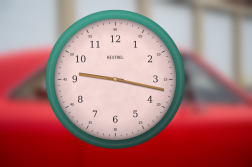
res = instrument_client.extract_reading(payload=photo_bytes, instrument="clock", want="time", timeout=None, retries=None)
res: 9:17
